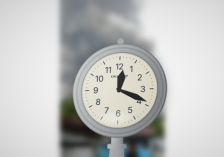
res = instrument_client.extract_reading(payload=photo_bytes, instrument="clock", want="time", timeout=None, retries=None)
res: 12:19
